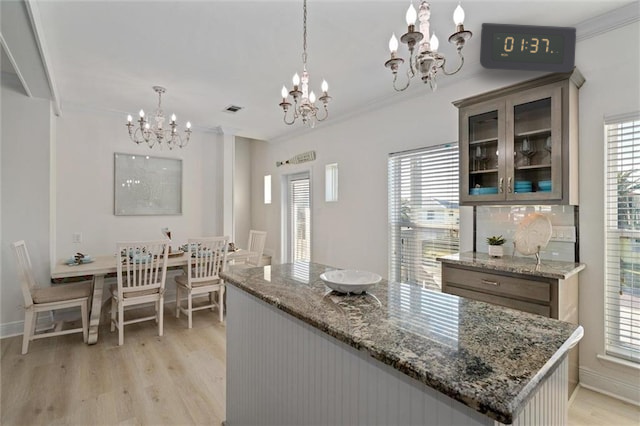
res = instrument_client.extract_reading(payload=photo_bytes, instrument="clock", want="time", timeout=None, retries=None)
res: 1:37
